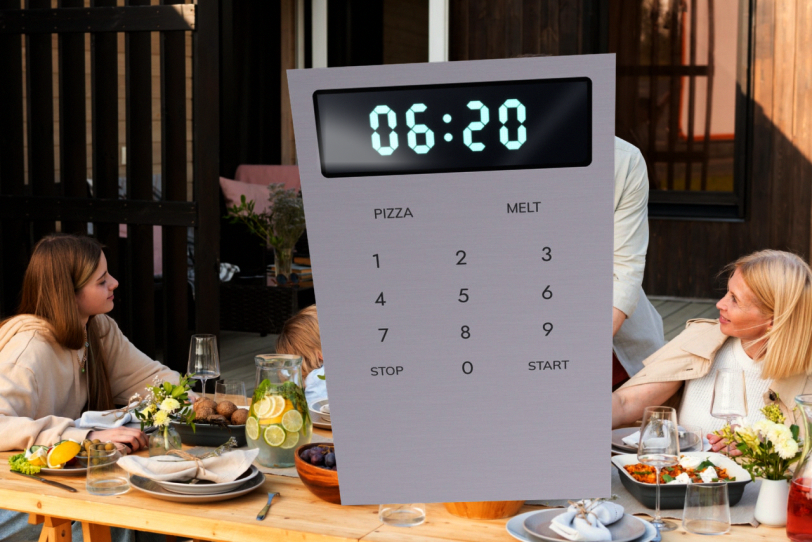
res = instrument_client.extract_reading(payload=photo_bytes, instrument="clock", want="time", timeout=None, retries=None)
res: 6:20
